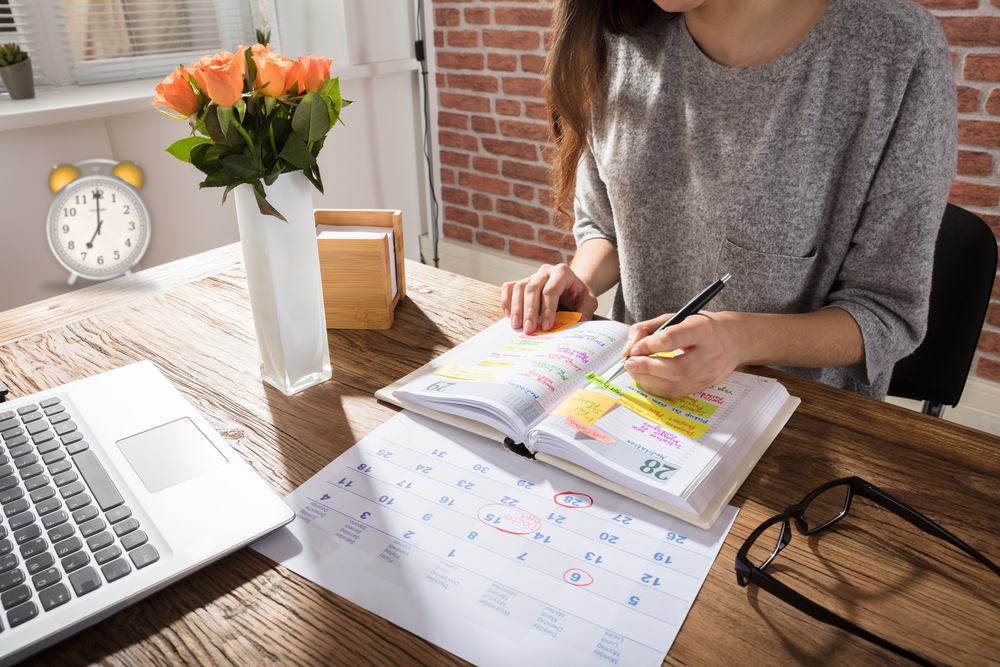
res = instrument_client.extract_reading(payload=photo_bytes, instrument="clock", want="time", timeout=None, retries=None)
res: 7:00
